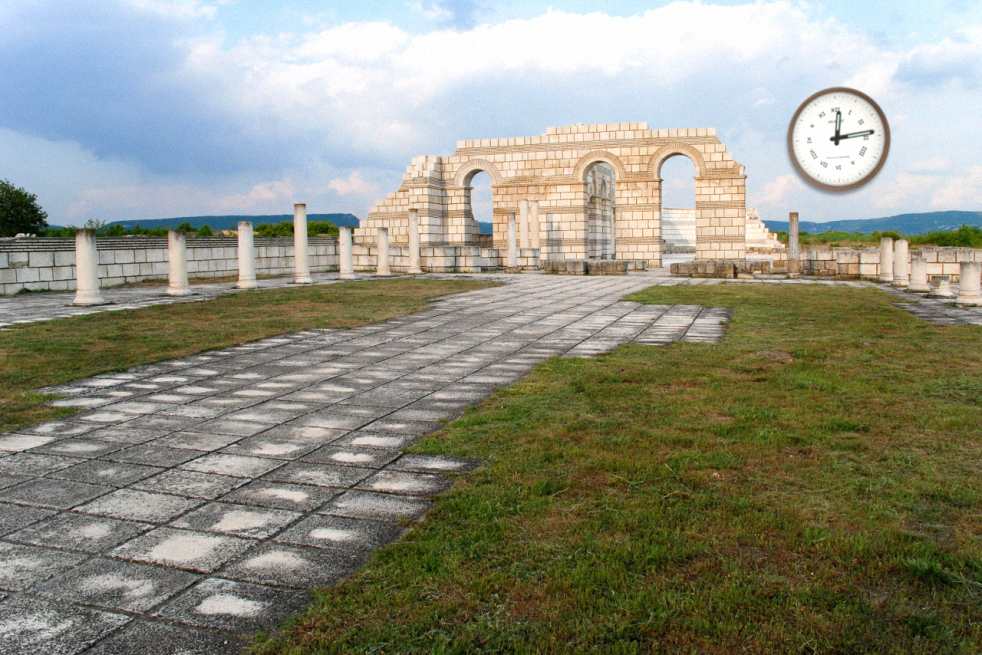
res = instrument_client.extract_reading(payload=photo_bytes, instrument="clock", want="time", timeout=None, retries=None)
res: 12:14
